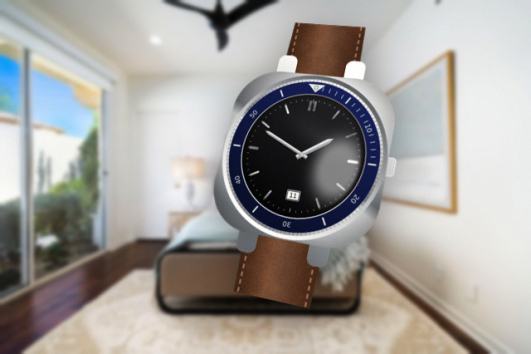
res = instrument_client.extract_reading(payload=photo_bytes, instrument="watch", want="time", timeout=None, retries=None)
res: 1:49
